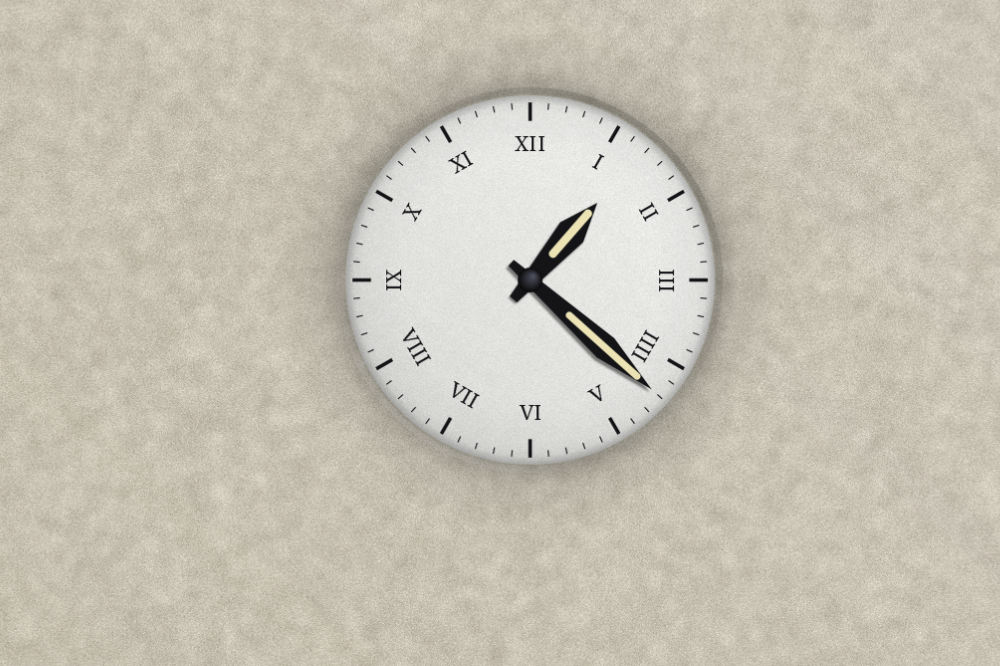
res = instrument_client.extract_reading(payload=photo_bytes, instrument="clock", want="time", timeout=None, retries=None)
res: 1:22
